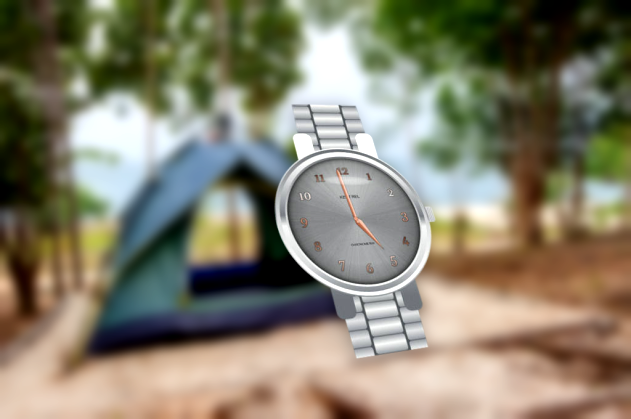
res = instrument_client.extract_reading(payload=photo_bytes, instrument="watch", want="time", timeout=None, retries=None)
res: 4:59
